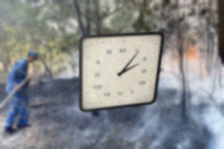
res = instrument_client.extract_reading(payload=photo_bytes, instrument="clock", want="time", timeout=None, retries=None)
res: 2:06
